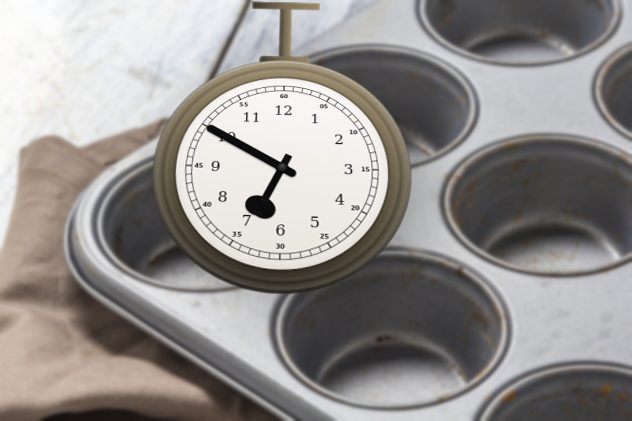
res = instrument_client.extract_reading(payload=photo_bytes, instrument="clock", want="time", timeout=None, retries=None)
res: 6:50
